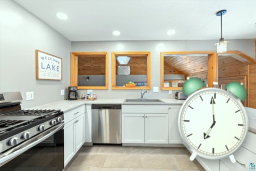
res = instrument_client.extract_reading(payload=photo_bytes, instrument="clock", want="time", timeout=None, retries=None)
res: 6:59
